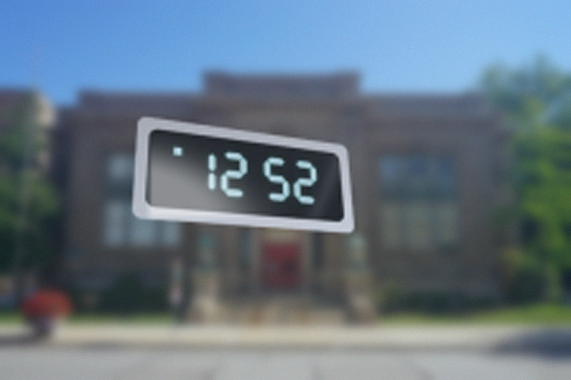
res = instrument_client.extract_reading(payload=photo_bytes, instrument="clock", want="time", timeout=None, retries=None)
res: 12:52
